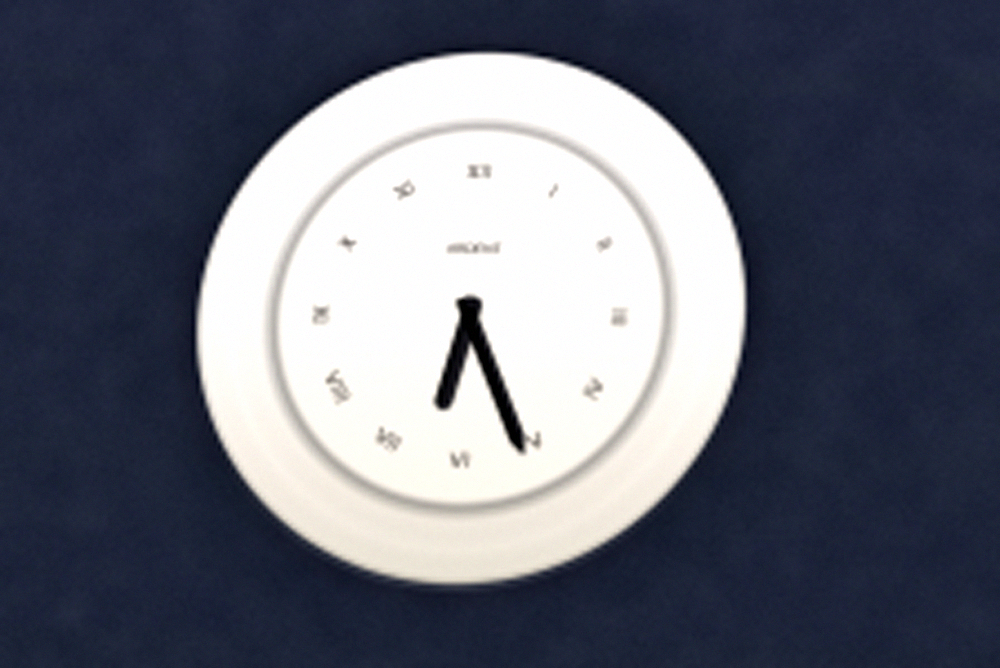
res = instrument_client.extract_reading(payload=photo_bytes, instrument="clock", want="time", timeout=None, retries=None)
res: 6:26
